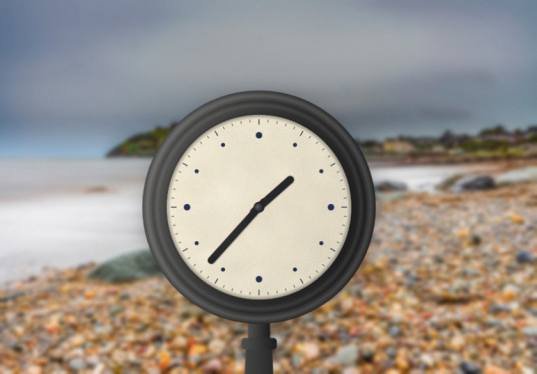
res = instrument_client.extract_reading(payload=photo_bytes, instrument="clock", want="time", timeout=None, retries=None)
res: 1:37
